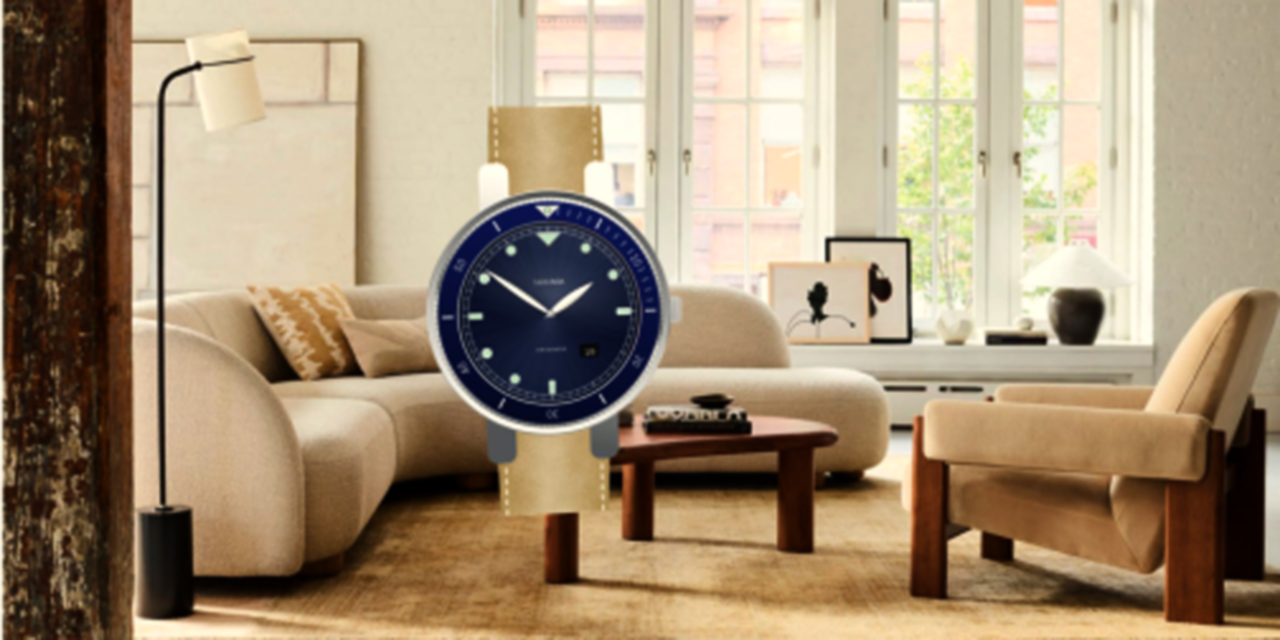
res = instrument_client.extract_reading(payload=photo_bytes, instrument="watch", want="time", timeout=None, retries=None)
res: 1:51
